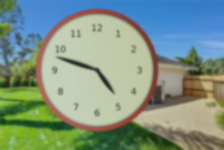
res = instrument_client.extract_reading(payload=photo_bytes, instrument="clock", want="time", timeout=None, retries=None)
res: 4:48
